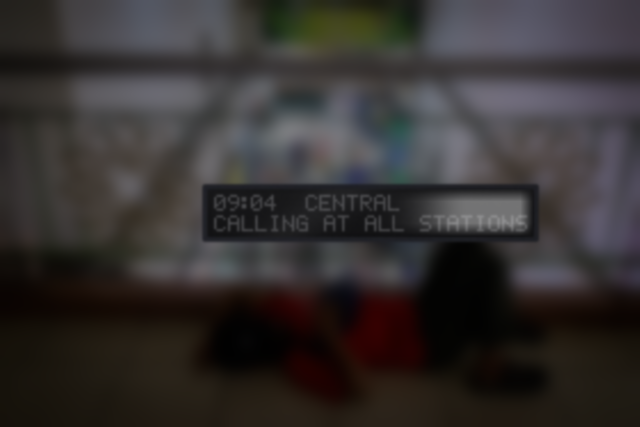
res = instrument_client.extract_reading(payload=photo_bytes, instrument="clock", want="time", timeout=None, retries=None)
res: 9:04
